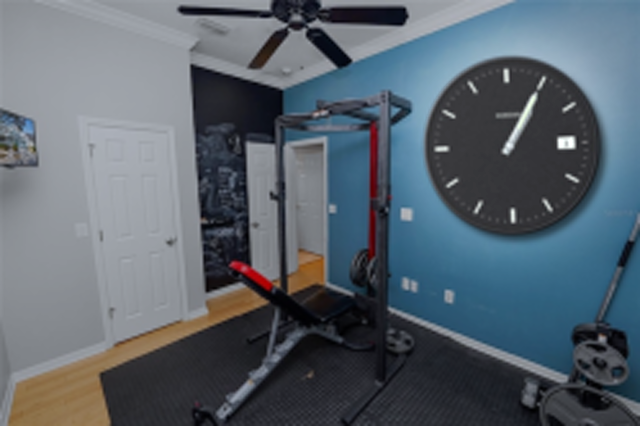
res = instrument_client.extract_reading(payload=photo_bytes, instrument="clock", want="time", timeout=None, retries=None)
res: 1:05
